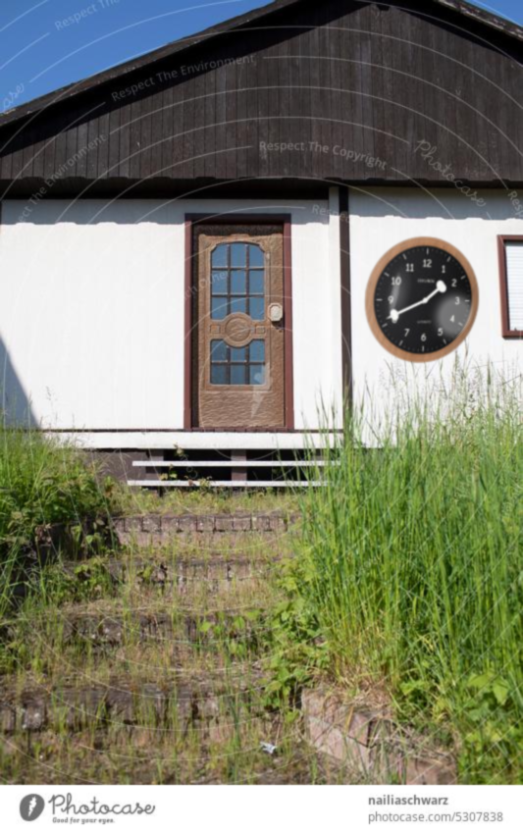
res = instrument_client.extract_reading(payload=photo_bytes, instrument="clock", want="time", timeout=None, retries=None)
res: 1:41
